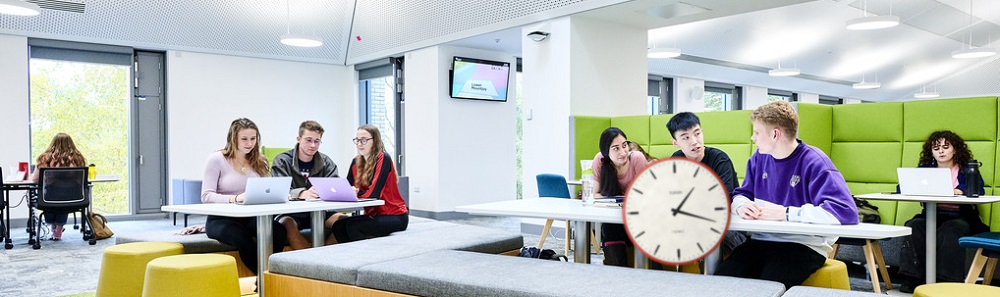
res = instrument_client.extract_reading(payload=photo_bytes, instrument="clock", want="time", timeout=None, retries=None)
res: 1:18
